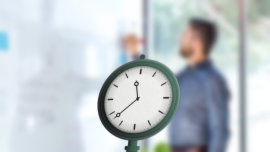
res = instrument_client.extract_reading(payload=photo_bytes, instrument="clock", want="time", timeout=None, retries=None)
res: 11:38
